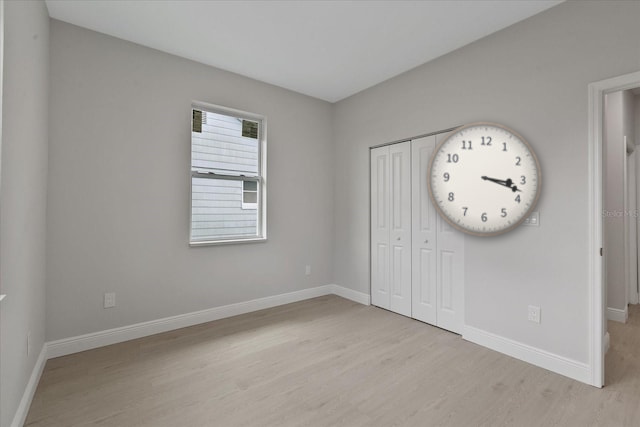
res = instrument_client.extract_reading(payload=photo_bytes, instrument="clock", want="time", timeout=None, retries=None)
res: 3:18
